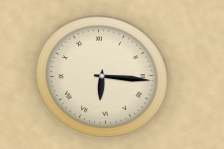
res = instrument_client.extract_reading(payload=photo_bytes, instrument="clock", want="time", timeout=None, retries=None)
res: 6:16
